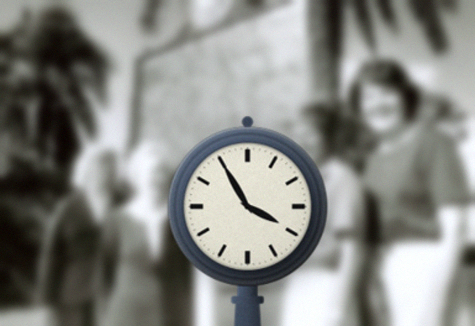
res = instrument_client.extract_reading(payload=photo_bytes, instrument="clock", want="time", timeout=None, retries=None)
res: 3:55
